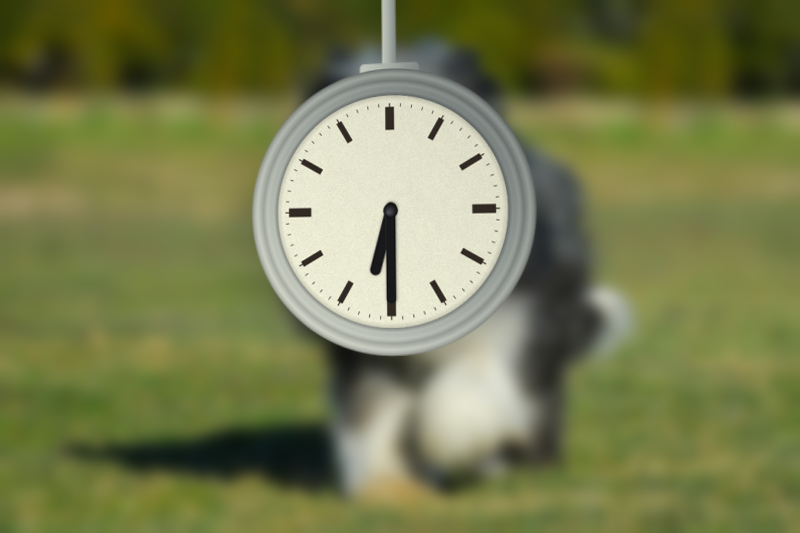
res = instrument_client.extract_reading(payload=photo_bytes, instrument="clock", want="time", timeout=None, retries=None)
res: 6:30
